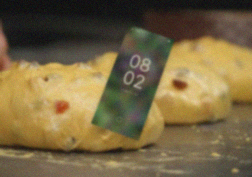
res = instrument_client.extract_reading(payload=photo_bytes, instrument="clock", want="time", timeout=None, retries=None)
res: 8:02
